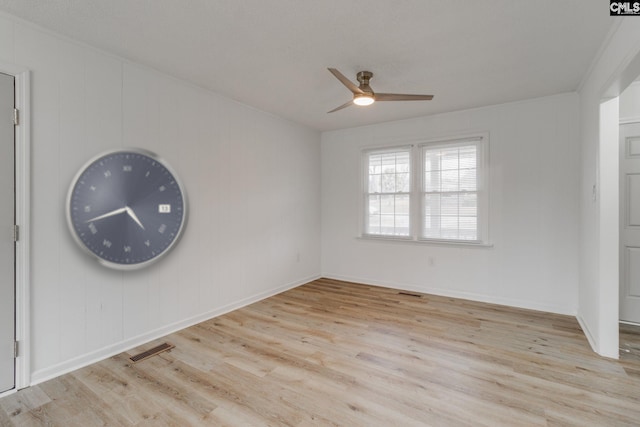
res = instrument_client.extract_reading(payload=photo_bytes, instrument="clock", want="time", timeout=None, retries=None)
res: 4:42
